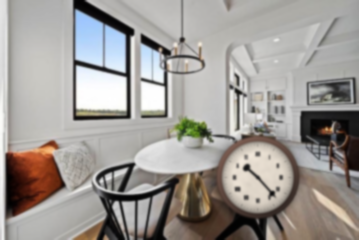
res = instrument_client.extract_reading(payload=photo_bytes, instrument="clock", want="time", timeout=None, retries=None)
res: 10:23
